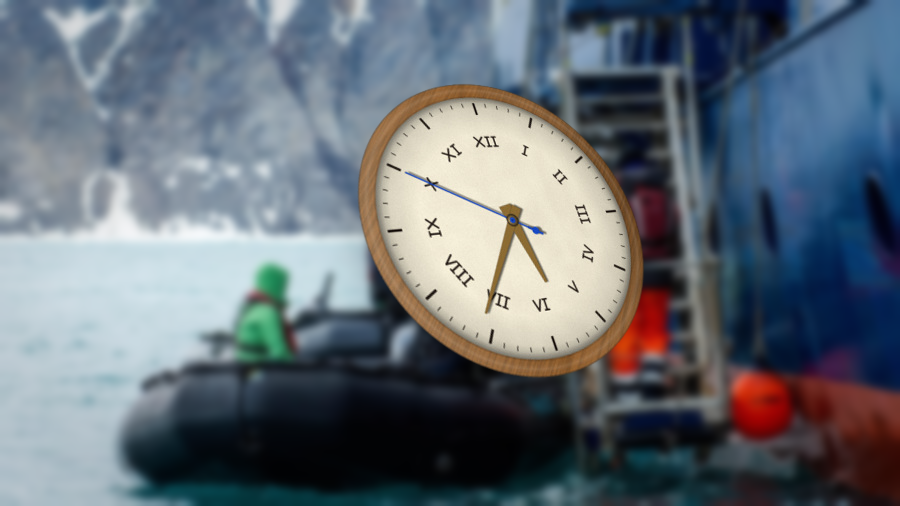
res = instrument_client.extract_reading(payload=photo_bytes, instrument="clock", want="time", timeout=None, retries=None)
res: 5:35:50
